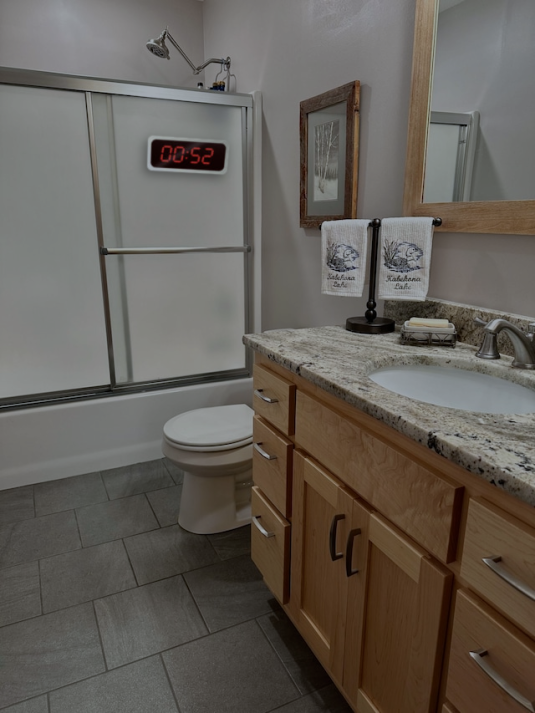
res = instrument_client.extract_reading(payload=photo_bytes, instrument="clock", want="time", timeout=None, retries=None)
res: 0:52
